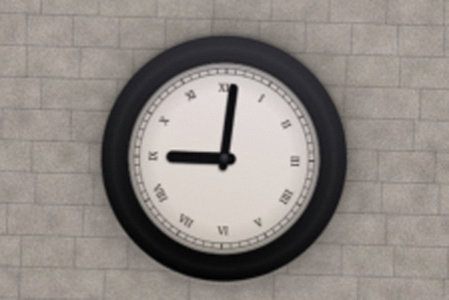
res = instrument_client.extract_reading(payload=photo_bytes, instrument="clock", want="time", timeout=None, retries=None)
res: 9:01
